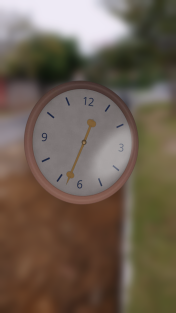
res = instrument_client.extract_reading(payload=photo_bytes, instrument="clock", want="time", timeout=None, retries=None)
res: 12:33
